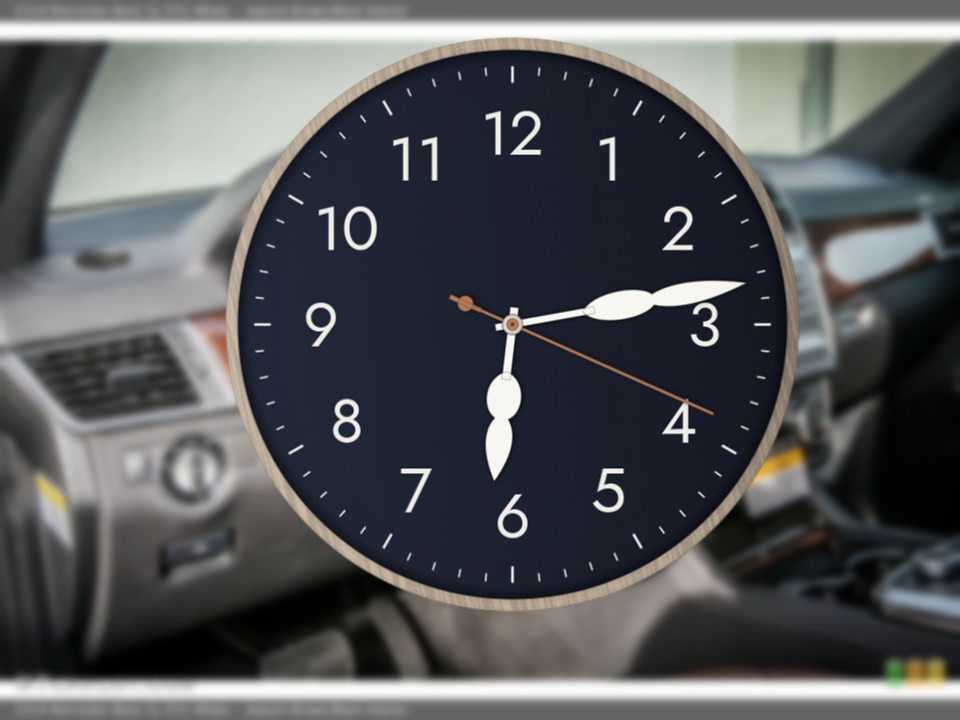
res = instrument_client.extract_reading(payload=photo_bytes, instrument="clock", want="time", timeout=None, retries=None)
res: 6:13:19
